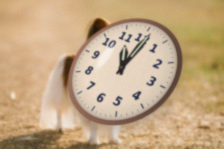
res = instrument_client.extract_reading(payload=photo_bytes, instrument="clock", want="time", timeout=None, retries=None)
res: 11:01
